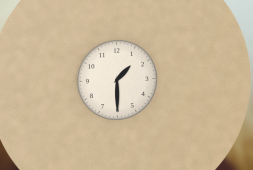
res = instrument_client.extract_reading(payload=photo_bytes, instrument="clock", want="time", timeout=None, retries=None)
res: 1:30
